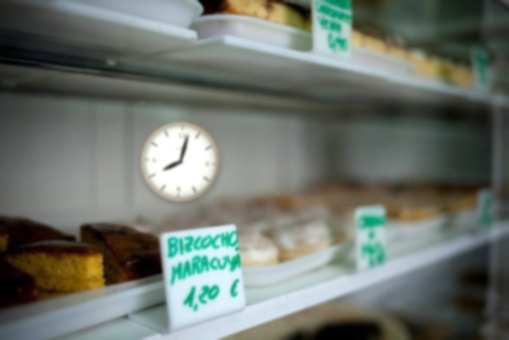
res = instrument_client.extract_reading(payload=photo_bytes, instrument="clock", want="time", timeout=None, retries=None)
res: 8:02
